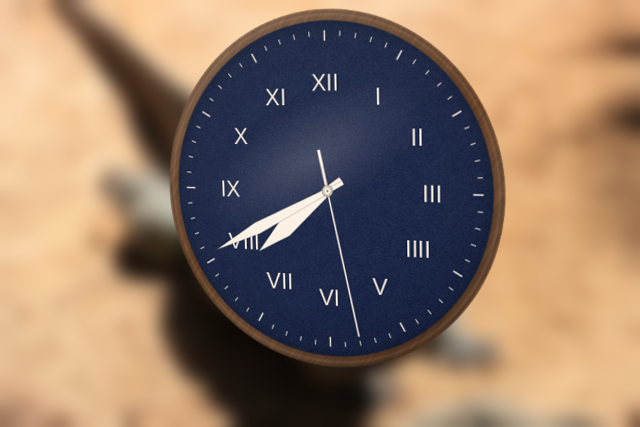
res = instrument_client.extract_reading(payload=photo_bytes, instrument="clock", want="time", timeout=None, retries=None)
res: 7:40:28
